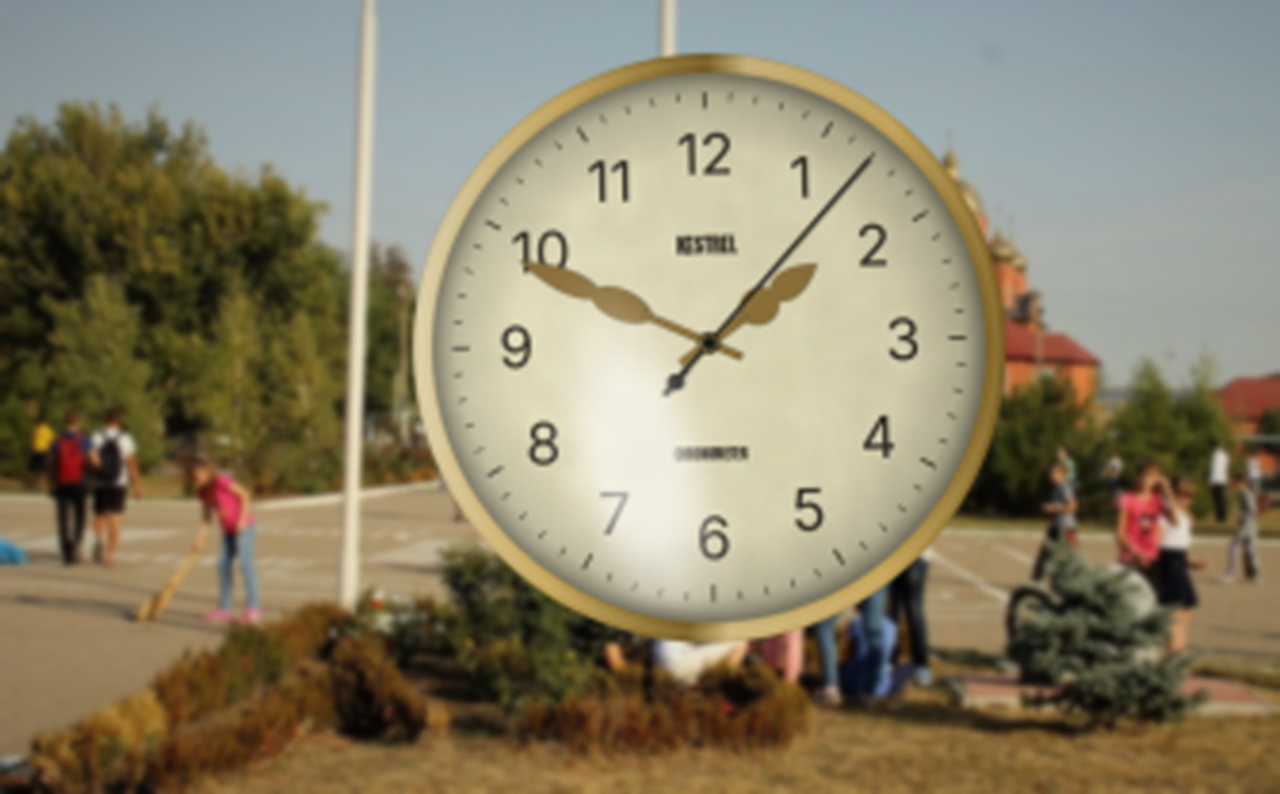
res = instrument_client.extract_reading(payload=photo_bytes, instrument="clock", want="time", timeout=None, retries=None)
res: 1:49:07
